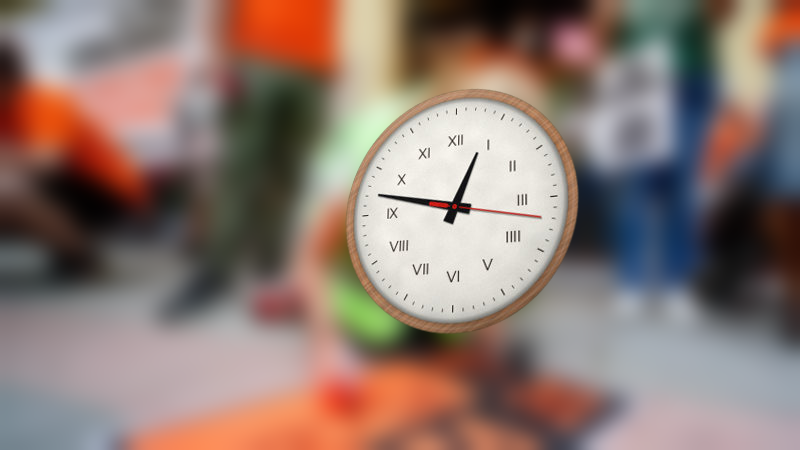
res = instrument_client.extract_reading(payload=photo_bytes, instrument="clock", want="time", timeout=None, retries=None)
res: 12:47:17
